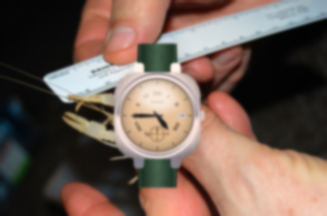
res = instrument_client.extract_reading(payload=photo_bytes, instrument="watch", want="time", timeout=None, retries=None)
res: 4:45
